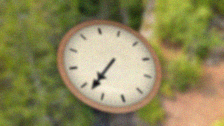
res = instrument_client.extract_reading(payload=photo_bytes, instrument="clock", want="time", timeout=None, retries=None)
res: 7:38
